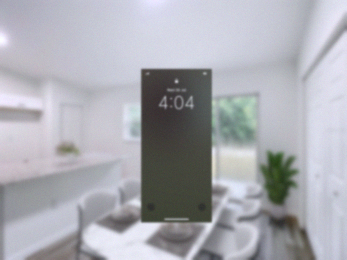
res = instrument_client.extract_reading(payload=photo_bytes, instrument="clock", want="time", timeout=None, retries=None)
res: 4:04
